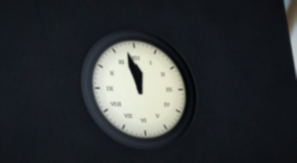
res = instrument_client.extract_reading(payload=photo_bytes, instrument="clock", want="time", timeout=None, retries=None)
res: 11:58
